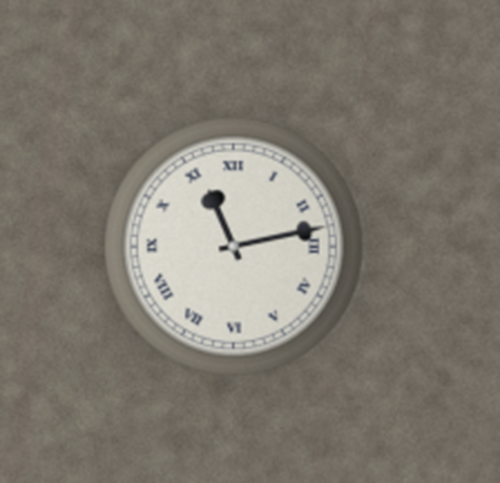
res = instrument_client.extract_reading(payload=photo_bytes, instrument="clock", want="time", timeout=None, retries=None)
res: 11:13
